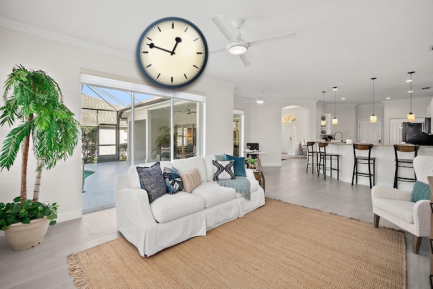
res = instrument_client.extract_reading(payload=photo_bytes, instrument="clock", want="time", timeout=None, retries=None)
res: 12:48
